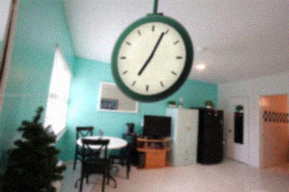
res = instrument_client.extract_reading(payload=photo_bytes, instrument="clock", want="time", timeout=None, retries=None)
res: 7:04
